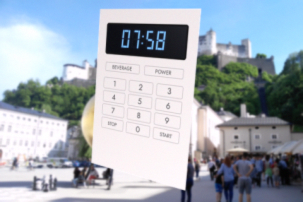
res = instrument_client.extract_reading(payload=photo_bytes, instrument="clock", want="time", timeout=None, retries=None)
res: 7:58
